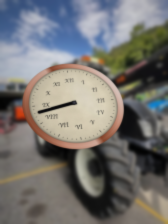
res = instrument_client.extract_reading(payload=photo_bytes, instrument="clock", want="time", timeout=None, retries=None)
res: 8:43
